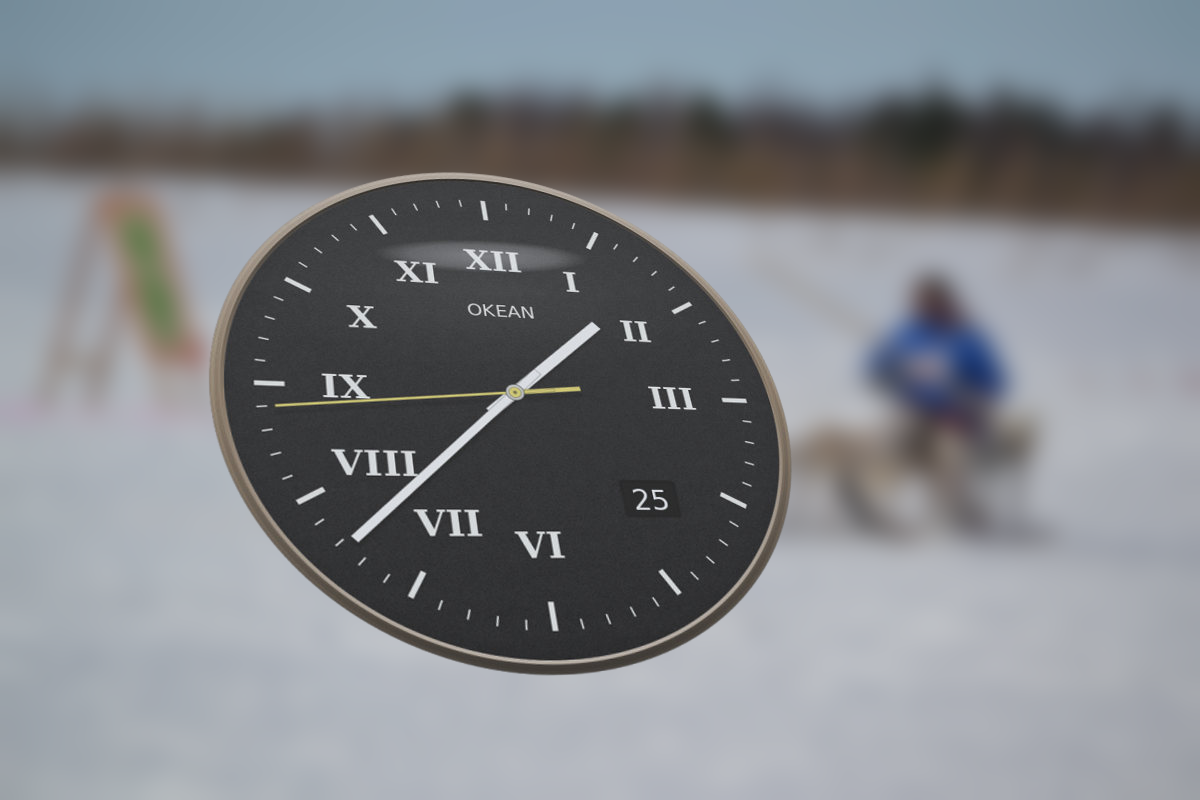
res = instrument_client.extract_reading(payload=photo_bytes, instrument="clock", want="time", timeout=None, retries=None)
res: 1:37:44
